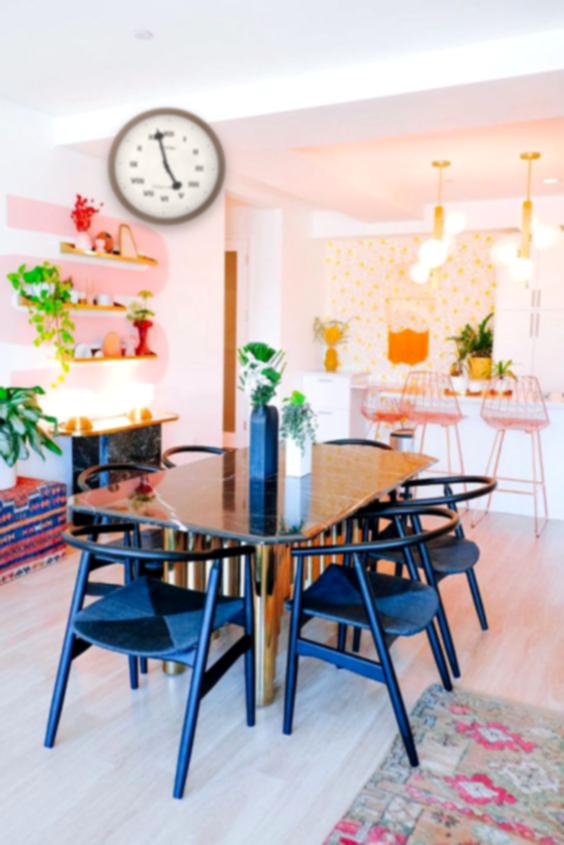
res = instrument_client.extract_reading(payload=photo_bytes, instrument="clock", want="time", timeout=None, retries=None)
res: 4:57
